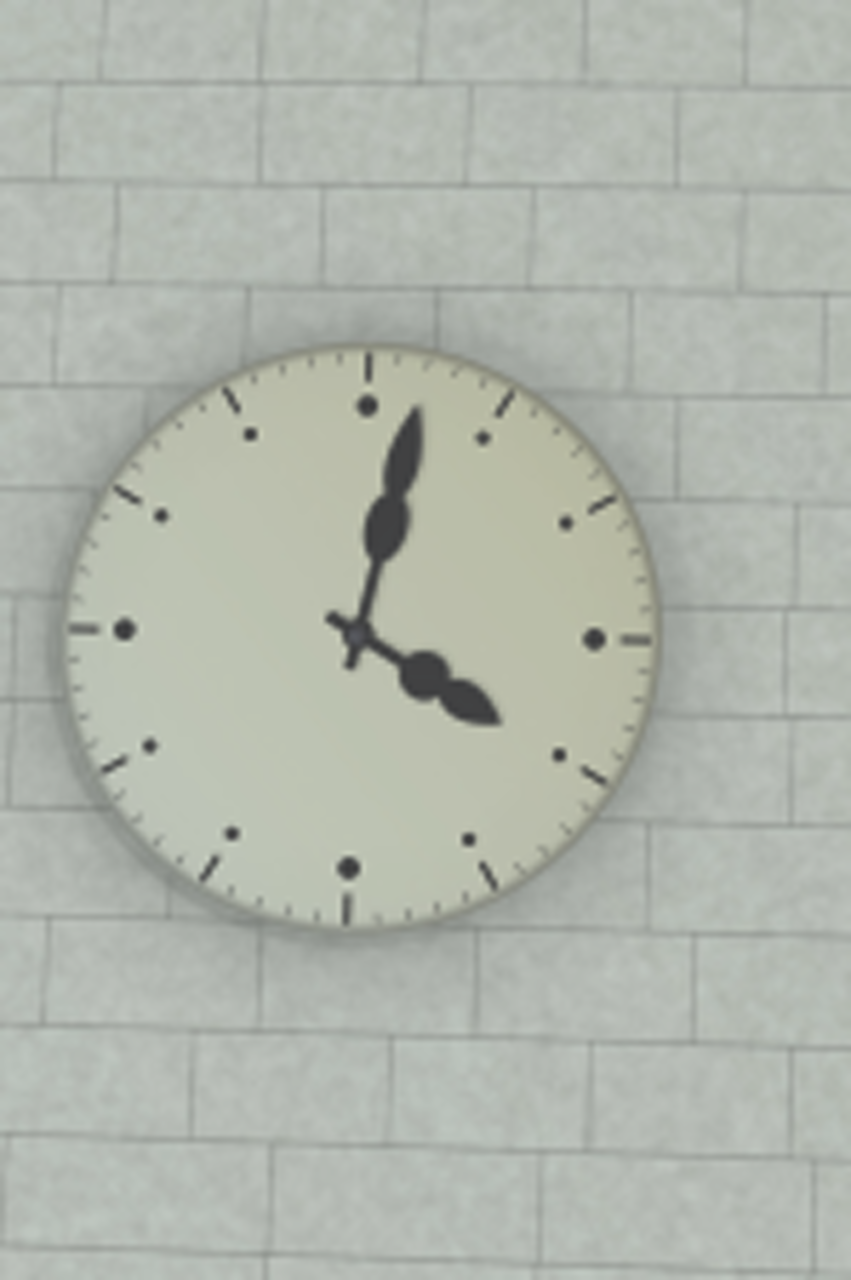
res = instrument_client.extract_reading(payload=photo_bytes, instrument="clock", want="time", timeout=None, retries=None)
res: 4:02
